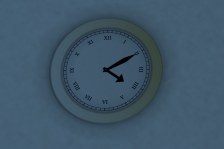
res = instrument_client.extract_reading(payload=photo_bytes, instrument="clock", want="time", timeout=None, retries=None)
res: 4:10
